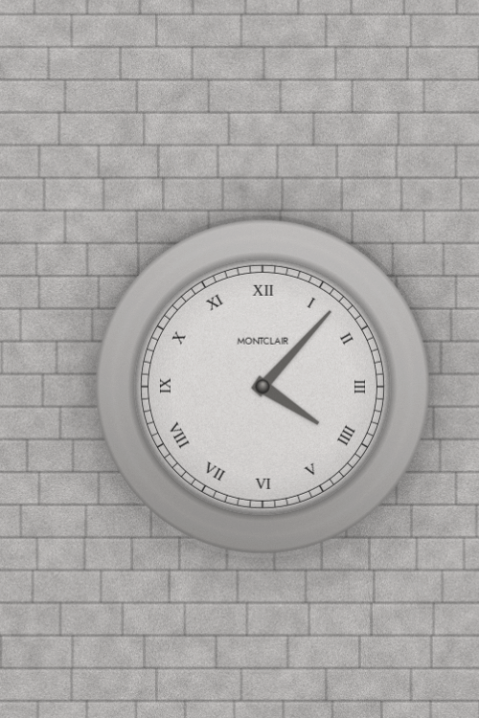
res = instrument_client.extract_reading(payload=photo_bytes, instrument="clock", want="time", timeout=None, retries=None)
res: 4:07
